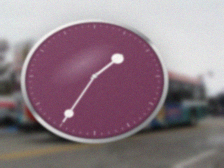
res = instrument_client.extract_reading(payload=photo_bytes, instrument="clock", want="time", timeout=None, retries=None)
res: 1:35
